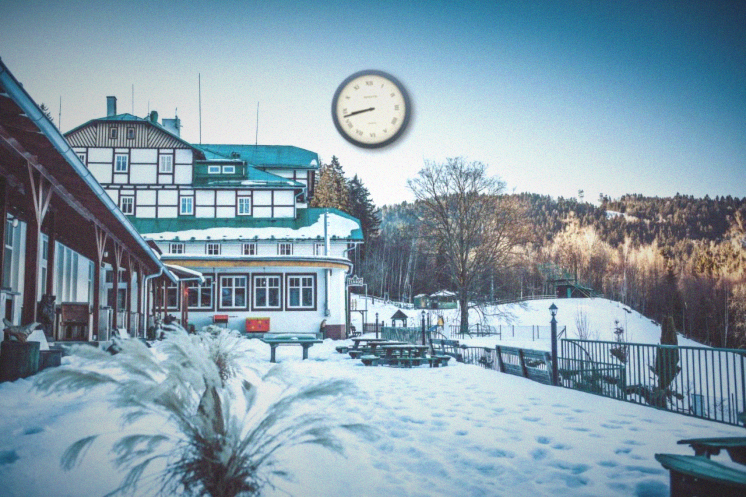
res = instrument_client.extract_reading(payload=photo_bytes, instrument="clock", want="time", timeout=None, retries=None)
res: 8:43
